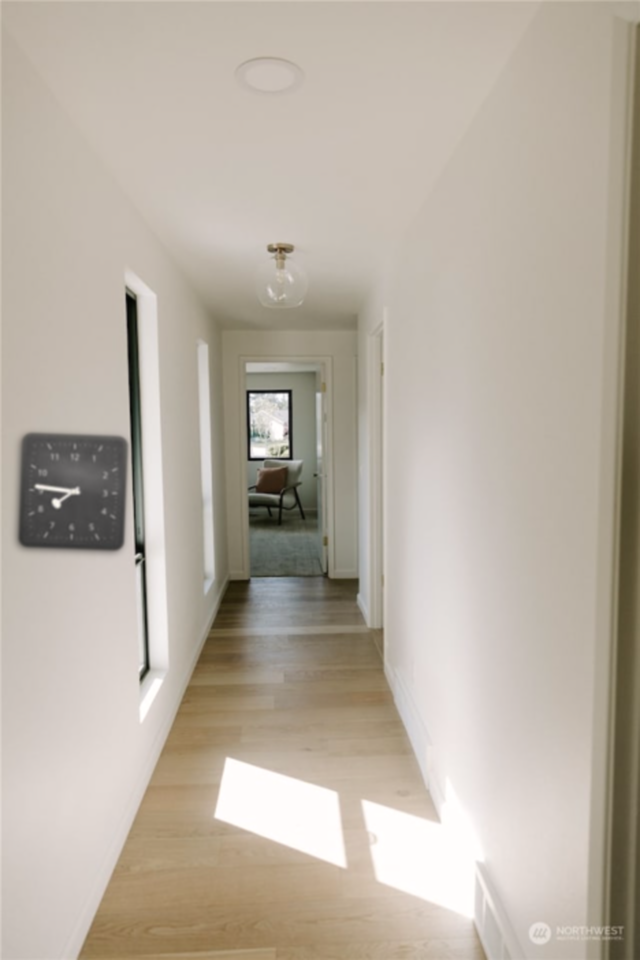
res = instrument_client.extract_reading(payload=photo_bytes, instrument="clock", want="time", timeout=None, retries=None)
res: 7:46
